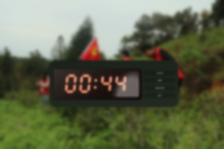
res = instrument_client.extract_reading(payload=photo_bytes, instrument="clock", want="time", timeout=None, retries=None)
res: 0:44
